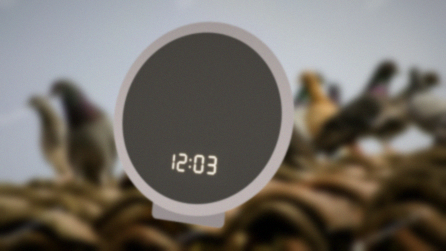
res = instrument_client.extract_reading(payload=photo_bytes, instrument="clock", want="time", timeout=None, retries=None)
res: 12:03
